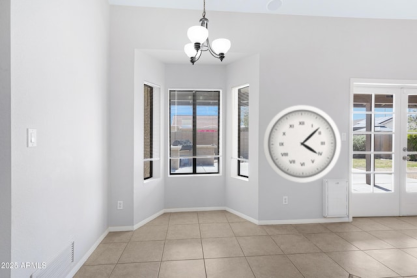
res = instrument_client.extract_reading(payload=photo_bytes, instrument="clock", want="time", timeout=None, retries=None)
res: 4:08
